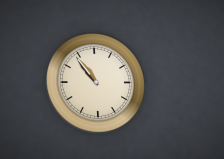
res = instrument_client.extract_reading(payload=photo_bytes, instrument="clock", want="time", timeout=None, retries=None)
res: 10:54
